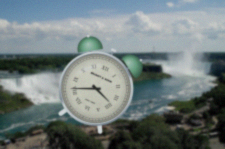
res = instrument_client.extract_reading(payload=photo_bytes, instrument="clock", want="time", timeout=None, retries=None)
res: 3:41
